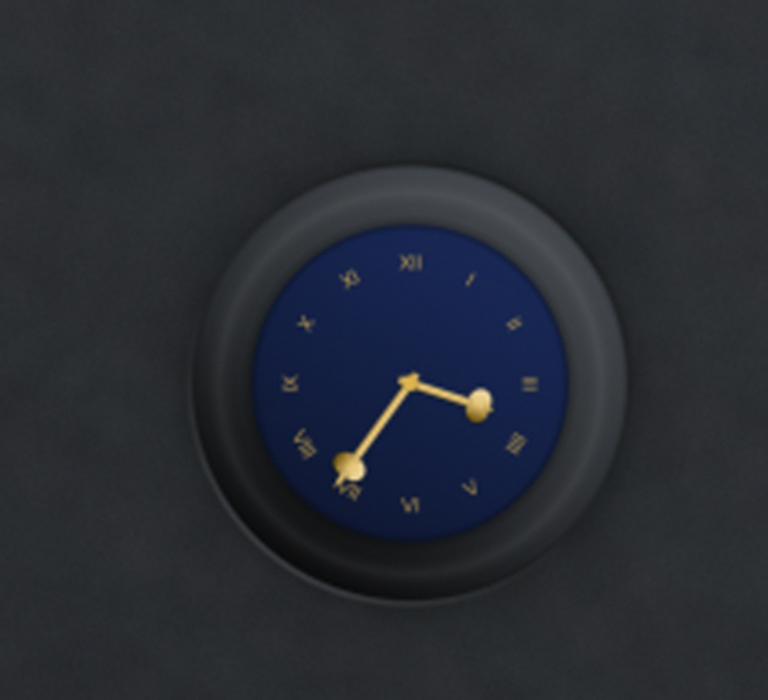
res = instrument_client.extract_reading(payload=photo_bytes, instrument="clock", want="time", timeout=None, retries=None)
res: 3:36
